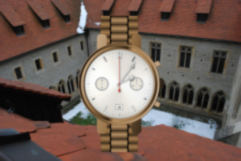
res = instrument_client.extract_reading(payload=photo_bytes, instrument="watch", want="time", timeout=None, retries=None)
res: 2:06
